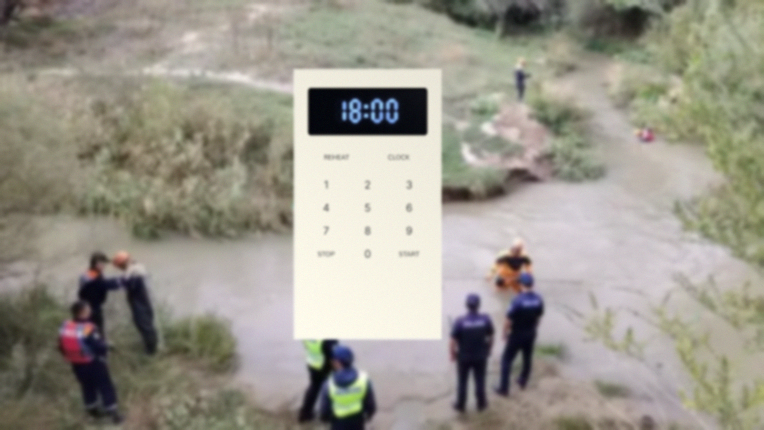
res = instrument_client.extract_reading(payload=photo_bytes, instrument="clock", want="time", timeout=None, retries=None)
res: 18:00
